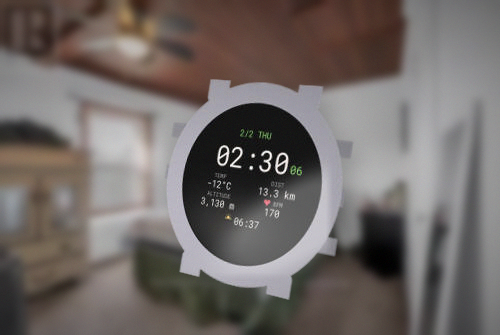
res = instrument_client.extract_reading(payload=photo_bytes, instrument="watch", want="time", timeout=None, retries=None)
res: 2:30:06
